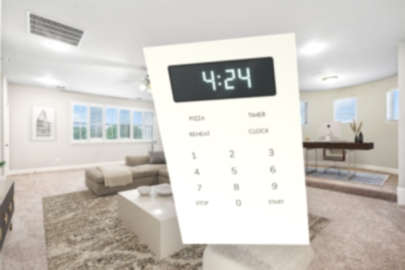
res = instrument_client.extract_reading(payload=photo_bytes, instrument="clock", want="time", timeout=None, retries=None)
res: 4:24
